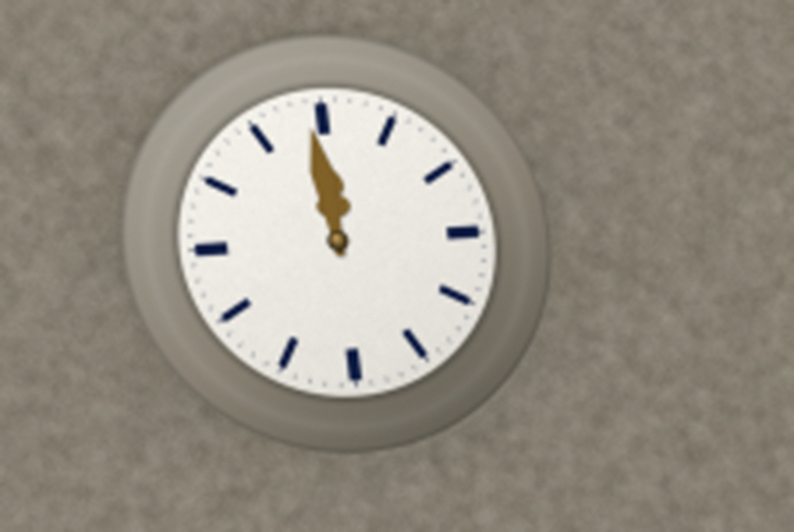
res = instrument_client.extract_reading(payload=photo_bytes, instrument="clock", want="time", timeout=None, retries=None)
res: 11:59
